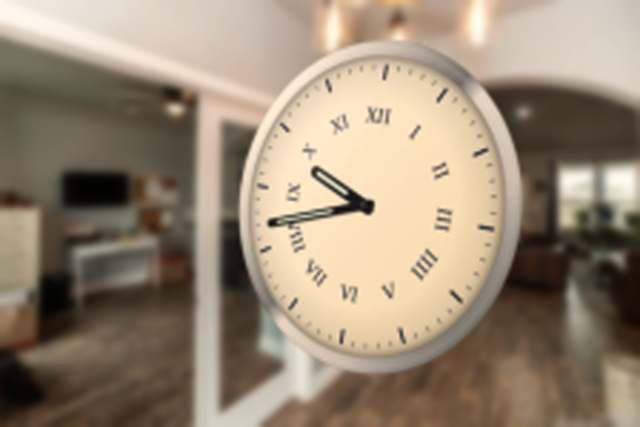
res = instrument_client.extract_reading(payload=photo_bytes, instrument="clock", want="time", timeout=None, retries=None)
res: 9:42
